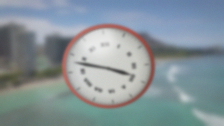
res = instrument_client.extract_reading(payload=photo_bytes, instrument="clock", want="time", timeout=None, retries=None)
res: 3:48
